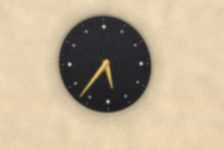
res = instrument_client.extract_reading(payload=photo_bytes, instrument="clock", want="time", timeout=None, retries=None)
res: 5:37
